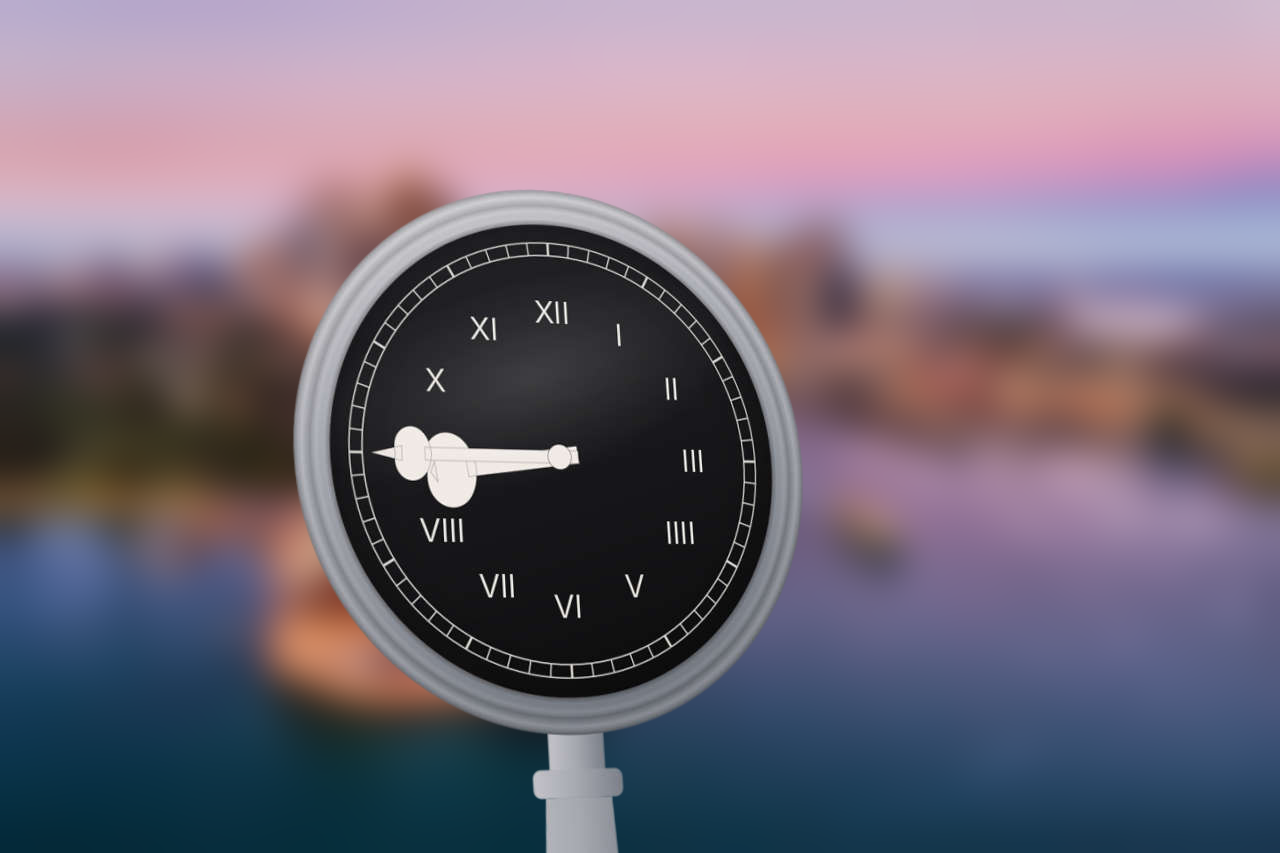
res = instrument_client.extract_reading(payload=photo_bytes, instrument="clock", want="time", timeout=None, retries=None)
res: 8:45
